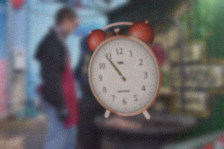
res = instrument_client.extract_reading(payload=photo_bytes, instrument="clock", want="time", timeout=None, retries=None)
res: 10:54
